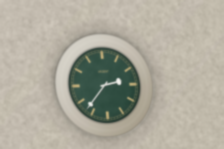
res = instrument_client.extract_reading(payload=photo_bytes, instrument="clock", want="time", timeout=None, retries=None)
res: 2:37
